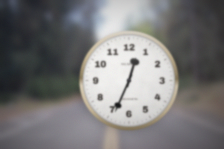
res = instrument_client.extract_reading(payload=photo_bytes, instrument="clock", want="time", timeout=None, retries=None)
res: 12:34
